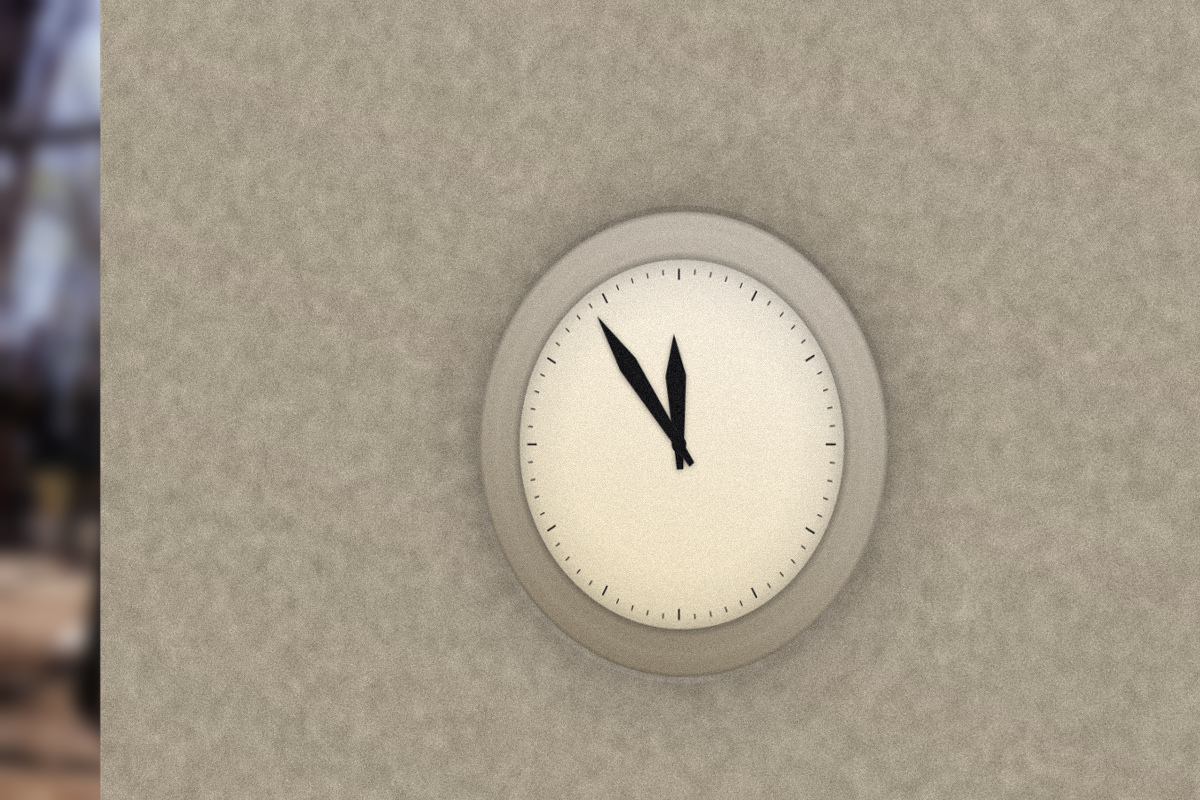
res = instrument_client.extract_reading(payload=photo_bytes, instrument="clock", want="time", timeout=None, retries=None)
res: 11:54
